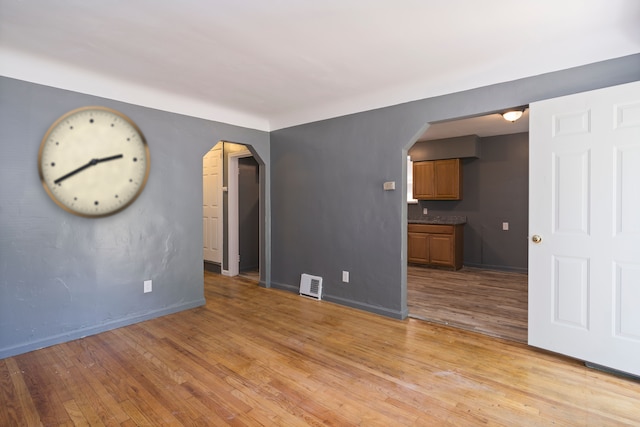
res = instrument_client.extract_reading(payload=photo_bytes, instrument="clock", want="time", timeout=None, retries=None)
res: 2:41
